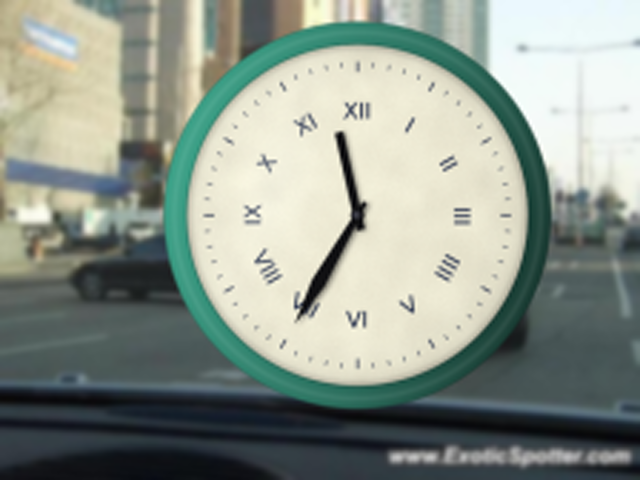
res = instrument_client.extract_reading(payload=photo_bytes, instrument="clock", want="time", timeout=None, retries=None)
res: 11:35
